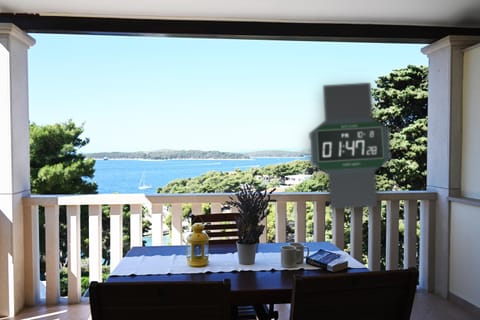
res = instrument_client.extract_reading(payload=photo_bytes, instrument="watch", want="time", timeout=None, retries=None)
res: 1:47
